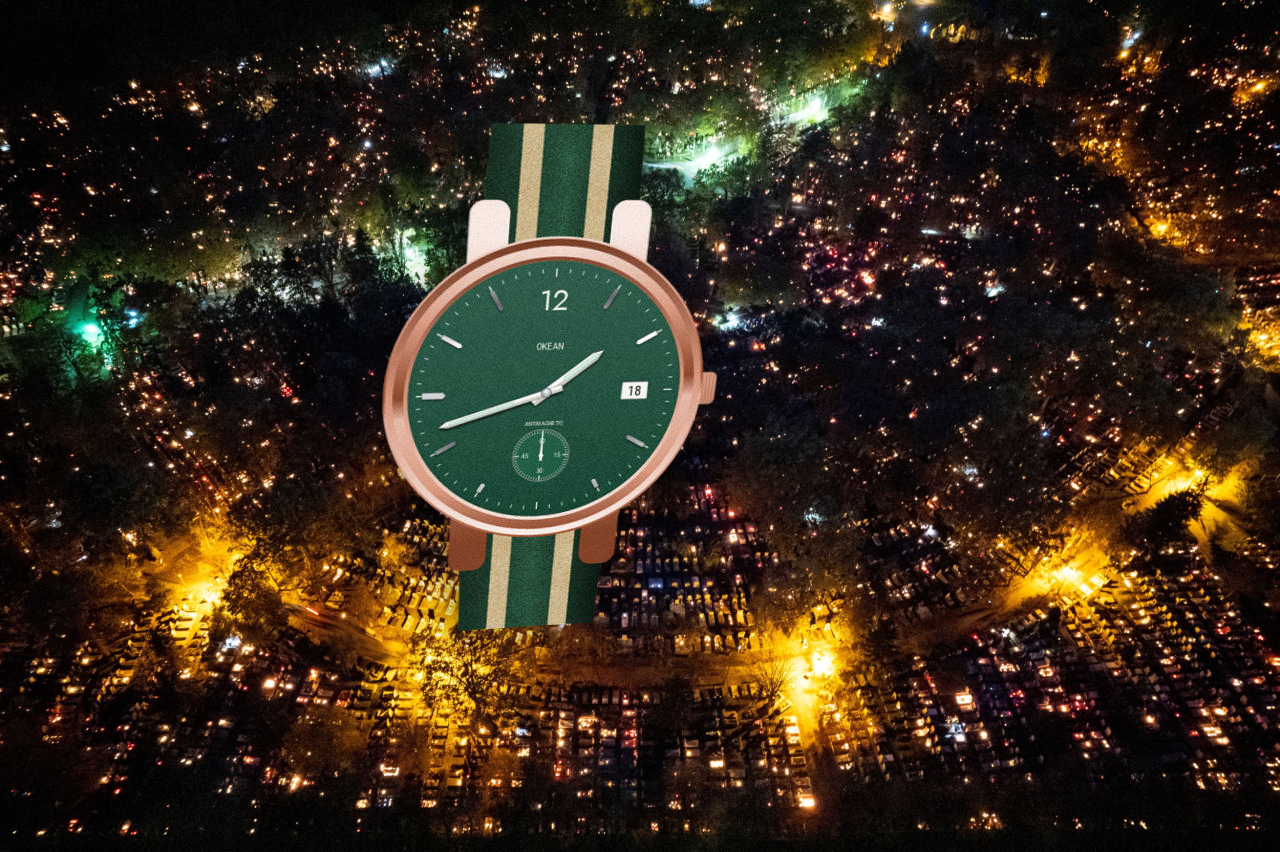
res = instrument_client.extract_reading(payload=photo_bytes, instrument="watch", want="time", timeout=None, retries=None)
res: 1:42
